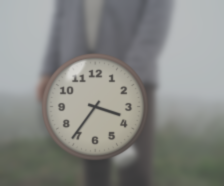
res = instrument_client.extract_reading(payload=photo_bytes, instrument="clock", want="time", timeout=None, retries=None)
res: 3:36
